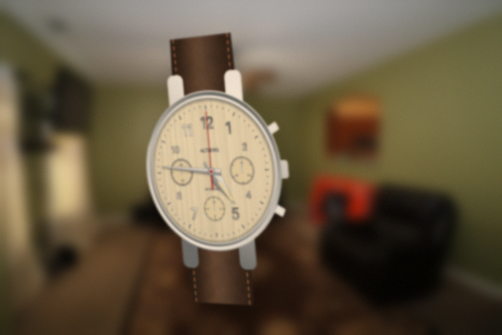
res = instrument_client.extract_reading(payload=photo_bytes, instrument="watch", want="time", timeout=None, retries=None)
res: 4:46
